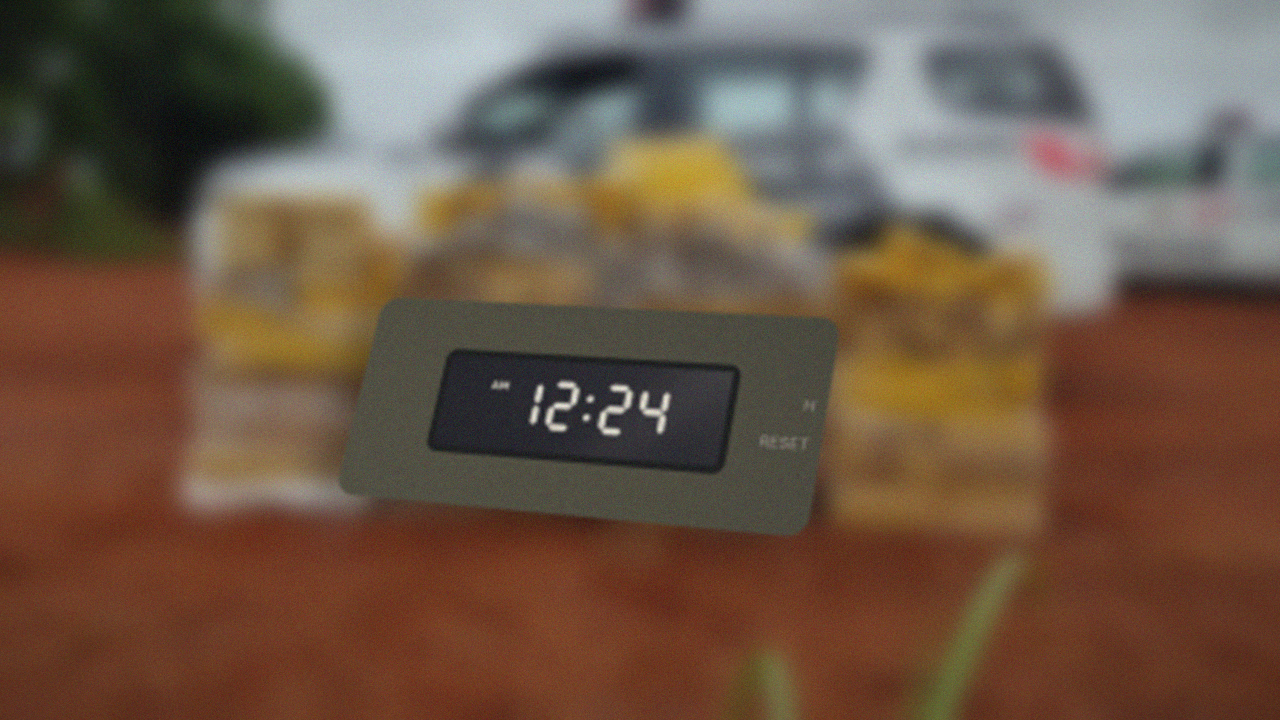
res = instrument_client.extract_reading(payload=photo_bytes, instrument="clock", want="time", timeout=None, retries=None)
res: 12:24
